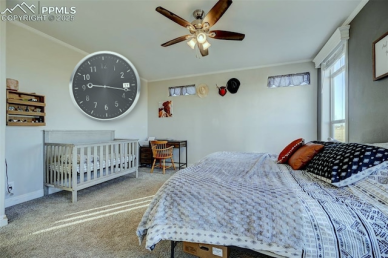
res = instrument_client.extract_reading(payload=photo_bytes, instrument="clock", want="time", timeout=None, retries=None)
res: 9:17
